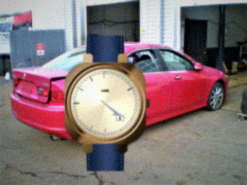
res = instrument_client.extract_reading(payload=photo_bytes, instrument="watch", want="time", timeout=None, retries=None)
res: 4:21
